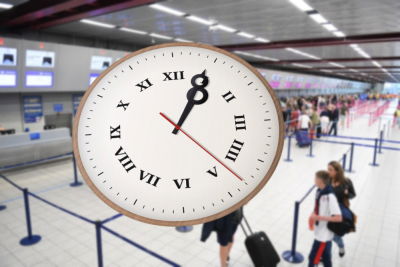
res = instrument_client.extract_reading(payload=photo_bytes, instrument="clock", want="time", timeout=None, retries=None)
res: 1:04:23
